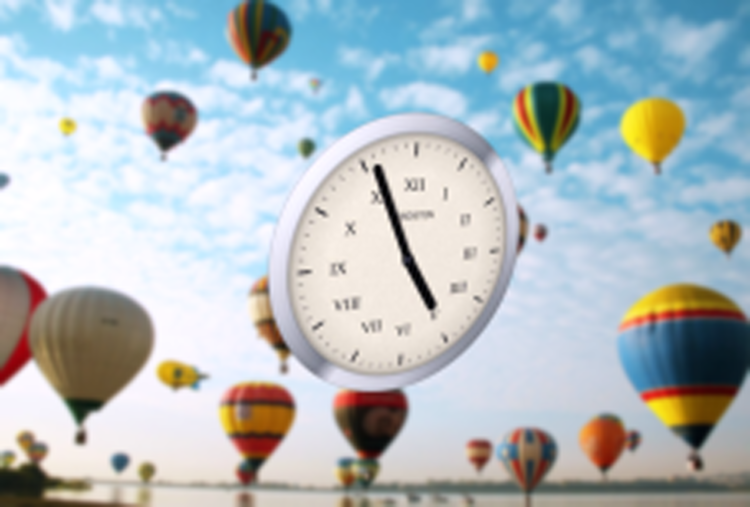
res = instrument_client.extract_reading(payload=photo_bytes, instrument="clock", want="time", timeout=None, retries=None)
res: 4:56
